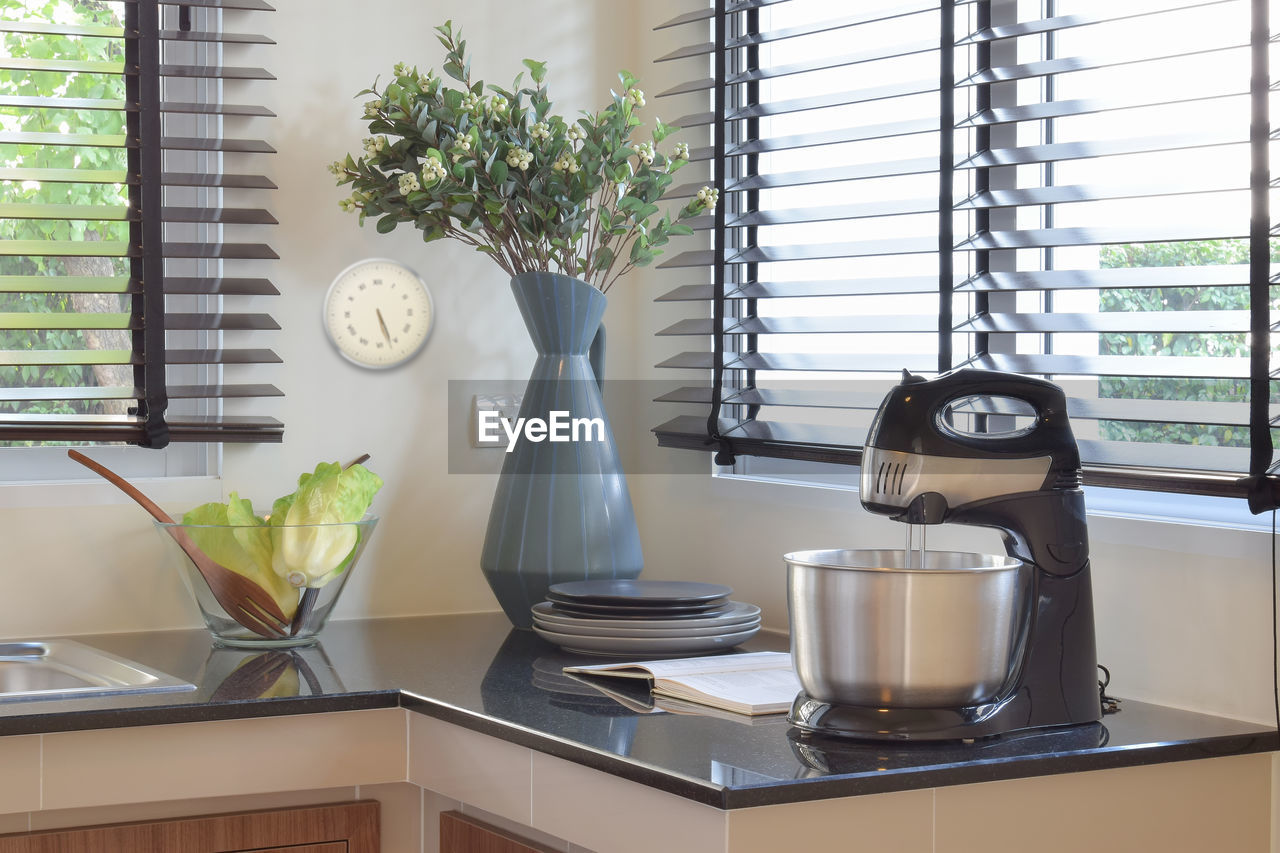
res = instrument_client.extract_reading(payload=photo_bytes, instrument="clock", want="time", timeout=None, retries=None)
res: 5:27
